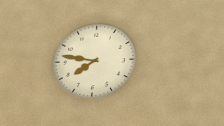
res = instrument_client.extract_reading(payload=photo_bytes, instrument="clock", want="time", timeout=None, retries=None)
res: 7:47
